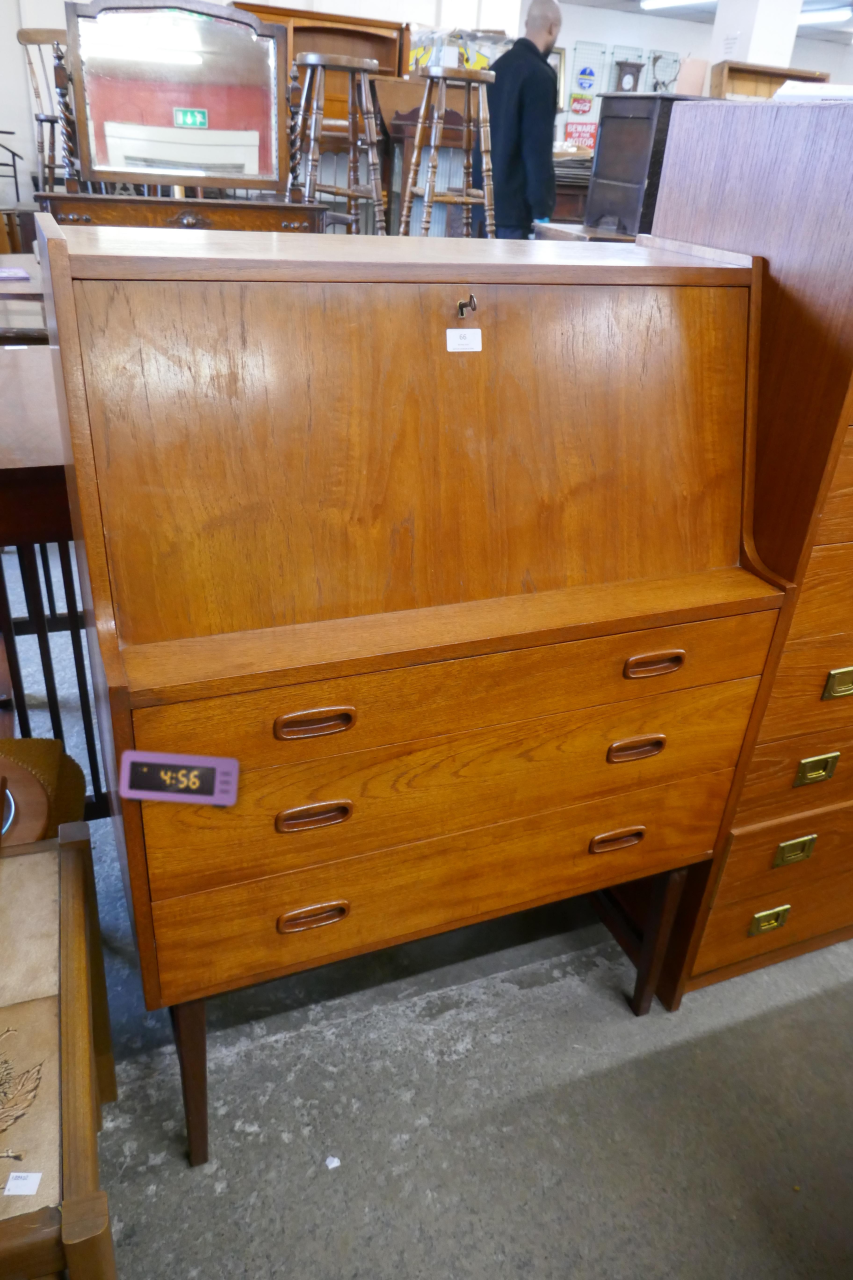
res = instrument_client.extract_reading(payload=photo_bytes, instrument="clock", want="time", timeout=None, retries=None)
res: 4:56
